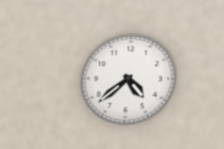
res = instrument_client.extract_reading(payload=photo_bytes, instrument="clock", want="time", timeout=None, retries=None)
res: 4:38
